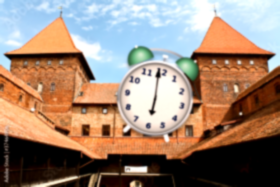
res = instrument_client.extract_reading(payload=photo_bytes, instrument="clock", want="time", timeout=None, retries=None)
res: 5:59
